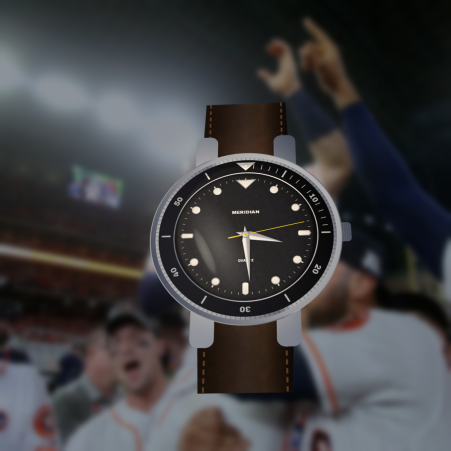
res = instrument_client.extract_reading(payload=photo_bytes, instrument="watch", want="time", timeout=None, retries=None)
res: 3:29:13
